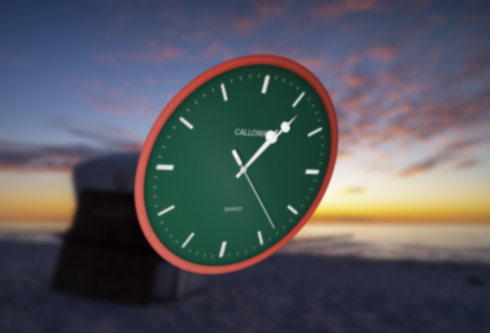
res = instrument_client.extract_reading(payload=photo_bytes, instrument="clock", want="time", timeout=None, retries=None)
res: 1:06:23
